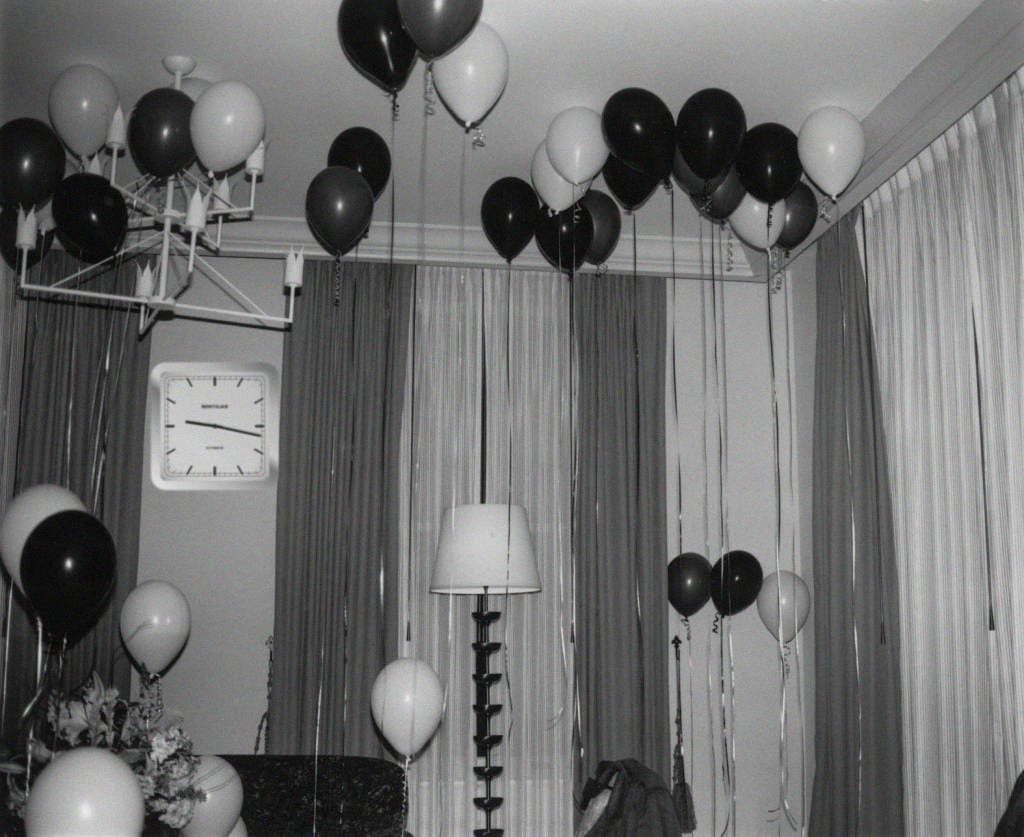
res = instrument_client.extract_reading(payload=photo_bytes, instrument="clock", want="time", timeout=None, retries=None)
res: 9:17
